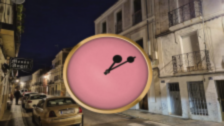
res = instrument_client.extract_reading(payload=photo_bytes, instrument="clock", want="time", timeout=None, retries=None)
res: 1:10
